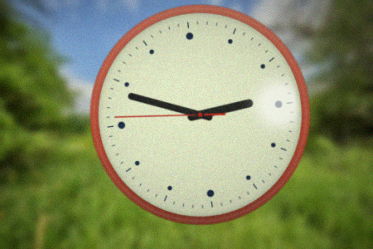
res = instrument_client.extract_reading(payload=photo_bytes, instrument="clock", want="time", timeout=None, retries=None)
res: 2:48:46
